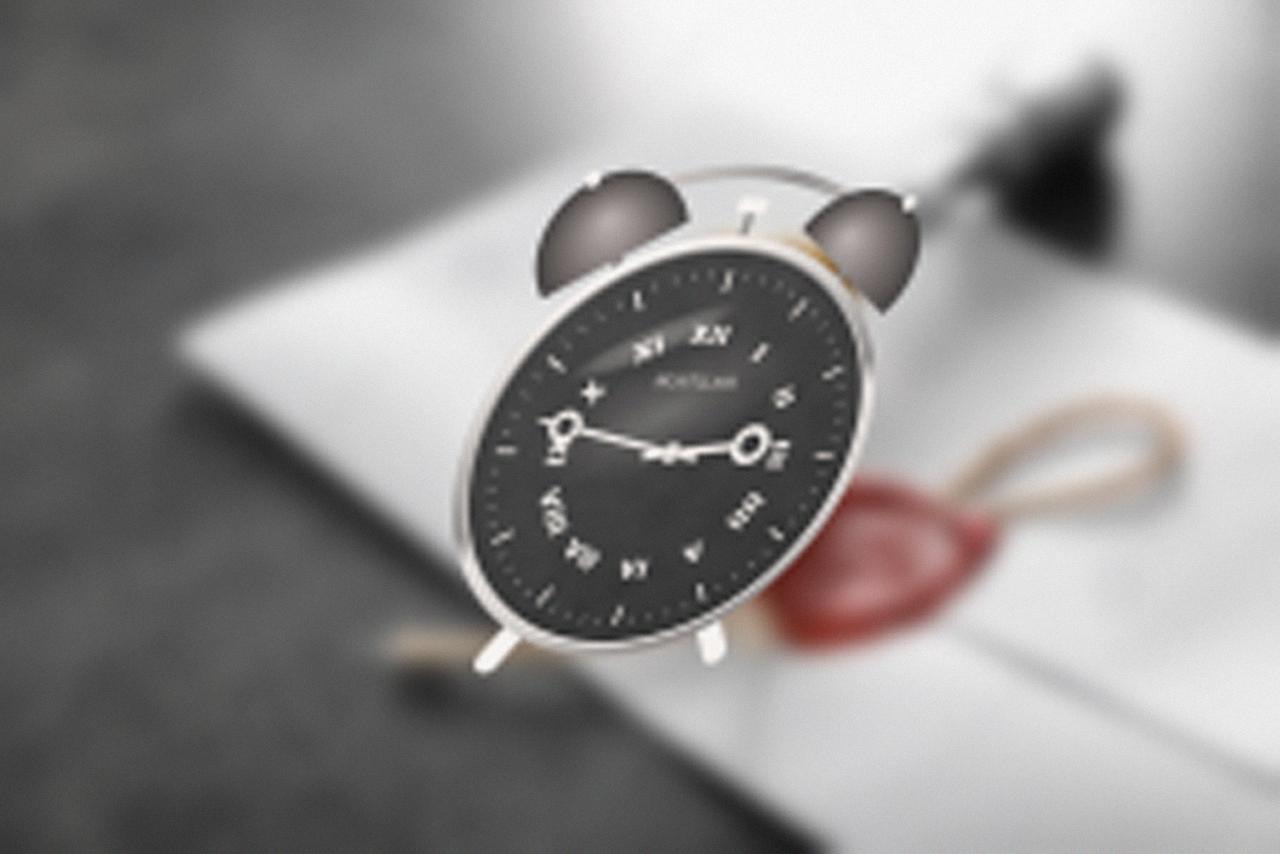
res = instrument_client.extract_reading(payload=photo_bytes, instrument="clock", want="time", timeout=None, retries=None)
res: 2:47
